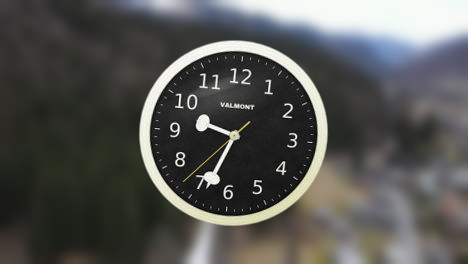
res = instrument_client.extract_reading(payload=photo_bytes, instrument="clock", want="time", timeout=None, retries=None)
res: 9:33:37
